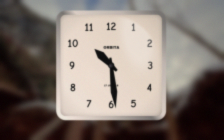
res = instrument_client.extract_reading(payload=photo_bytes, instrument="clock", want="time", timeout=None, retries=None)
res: 10:29
